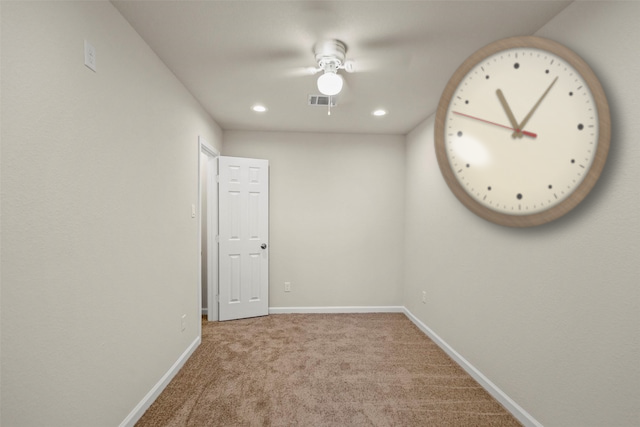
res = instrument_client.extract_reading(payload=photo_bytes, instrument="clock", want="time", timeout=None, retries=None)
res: 11:06:48
